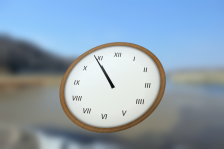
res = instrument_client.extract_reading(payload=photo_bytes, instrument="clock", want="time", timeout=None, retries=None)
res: 10:54
